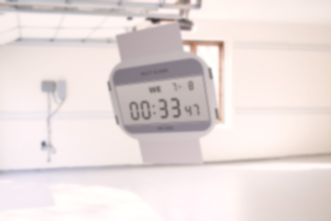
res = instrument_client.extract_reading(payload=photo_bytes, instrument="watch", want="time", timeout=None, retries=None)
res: 0:33
